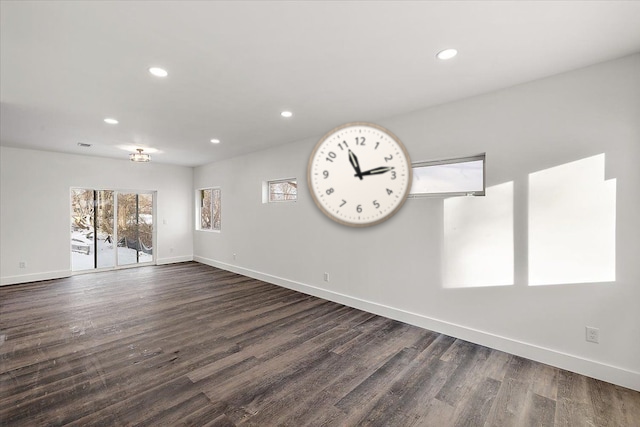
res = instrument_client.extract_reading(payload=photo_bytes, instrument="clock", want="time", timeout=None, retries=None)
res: 11:13
